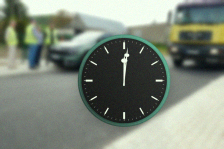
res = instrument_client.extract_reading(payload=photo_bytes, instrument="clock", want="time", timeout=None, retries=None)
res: 12:01
